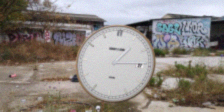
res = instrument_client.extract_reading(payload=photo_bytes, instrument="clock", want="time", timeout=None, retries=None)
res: 1:14
